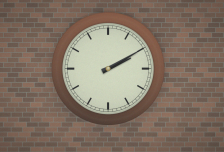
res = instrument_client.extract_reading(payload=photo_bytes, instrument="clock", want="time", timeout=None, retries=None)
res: 2:10
